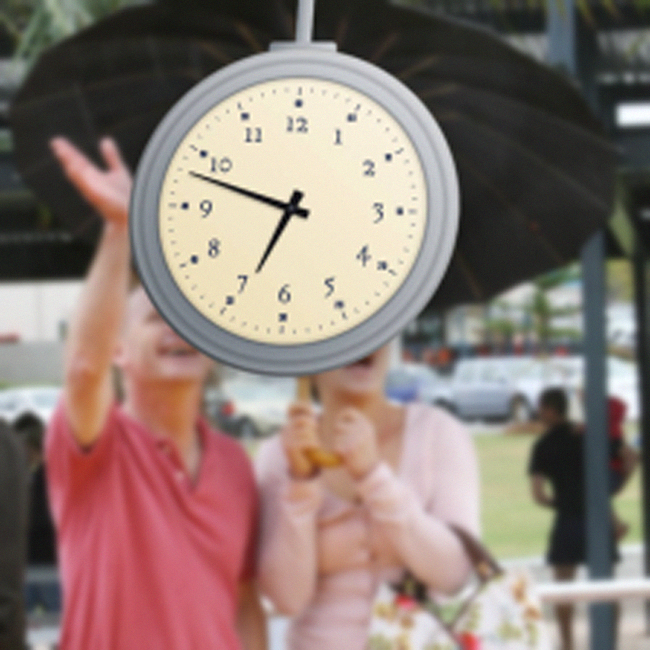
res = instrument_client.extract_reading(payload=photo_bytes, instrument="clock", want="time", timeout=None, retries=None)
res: 6:48
